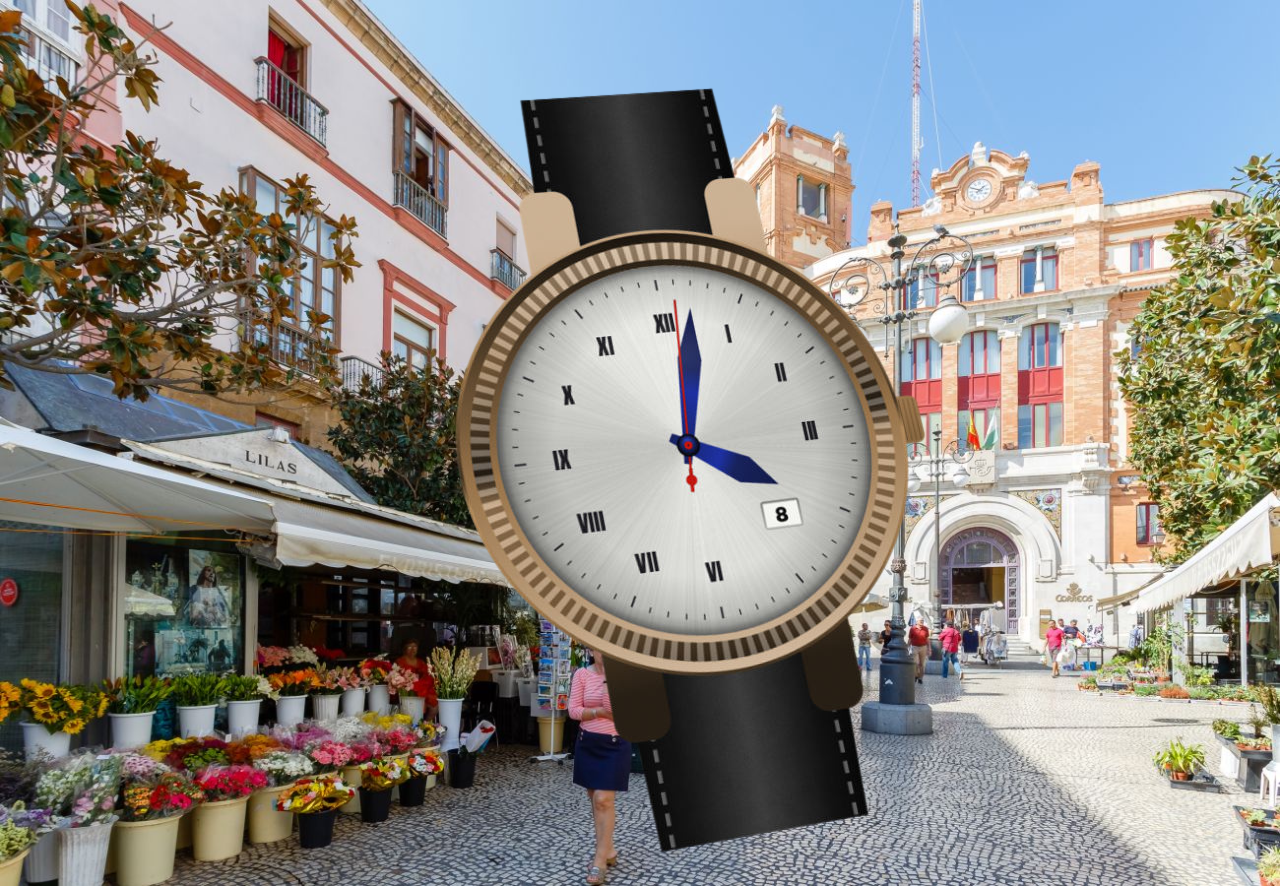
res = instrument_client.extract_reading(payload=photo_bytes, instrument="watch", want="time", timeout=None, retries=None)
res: 4:02:01
